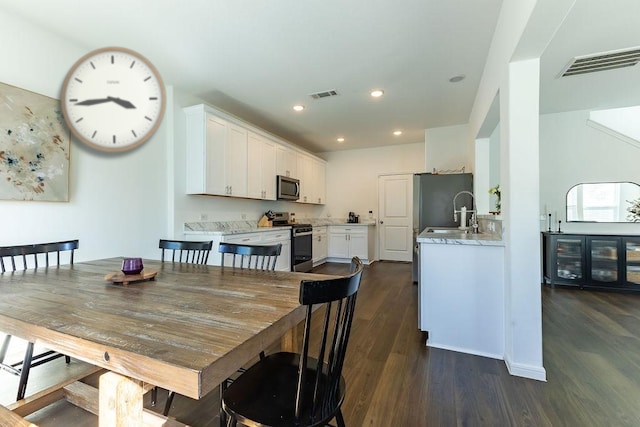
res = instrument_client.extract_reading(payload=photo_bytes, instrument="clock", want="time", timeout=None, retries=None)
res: 3:44
